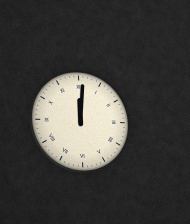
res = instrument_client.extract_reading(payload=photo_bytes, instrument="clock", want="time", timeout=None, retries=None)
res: 12:01
